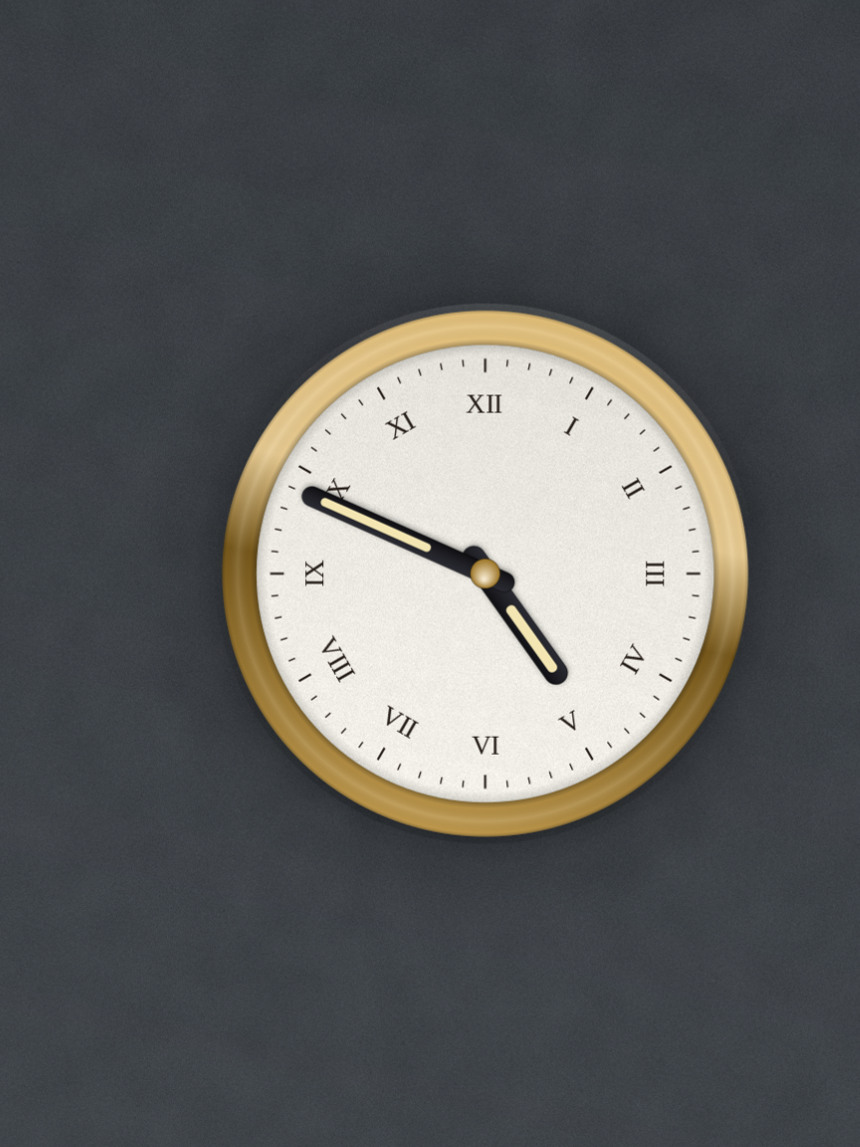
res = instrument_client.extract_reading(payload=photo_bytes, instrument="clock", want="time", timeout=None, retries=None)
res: 4:49
